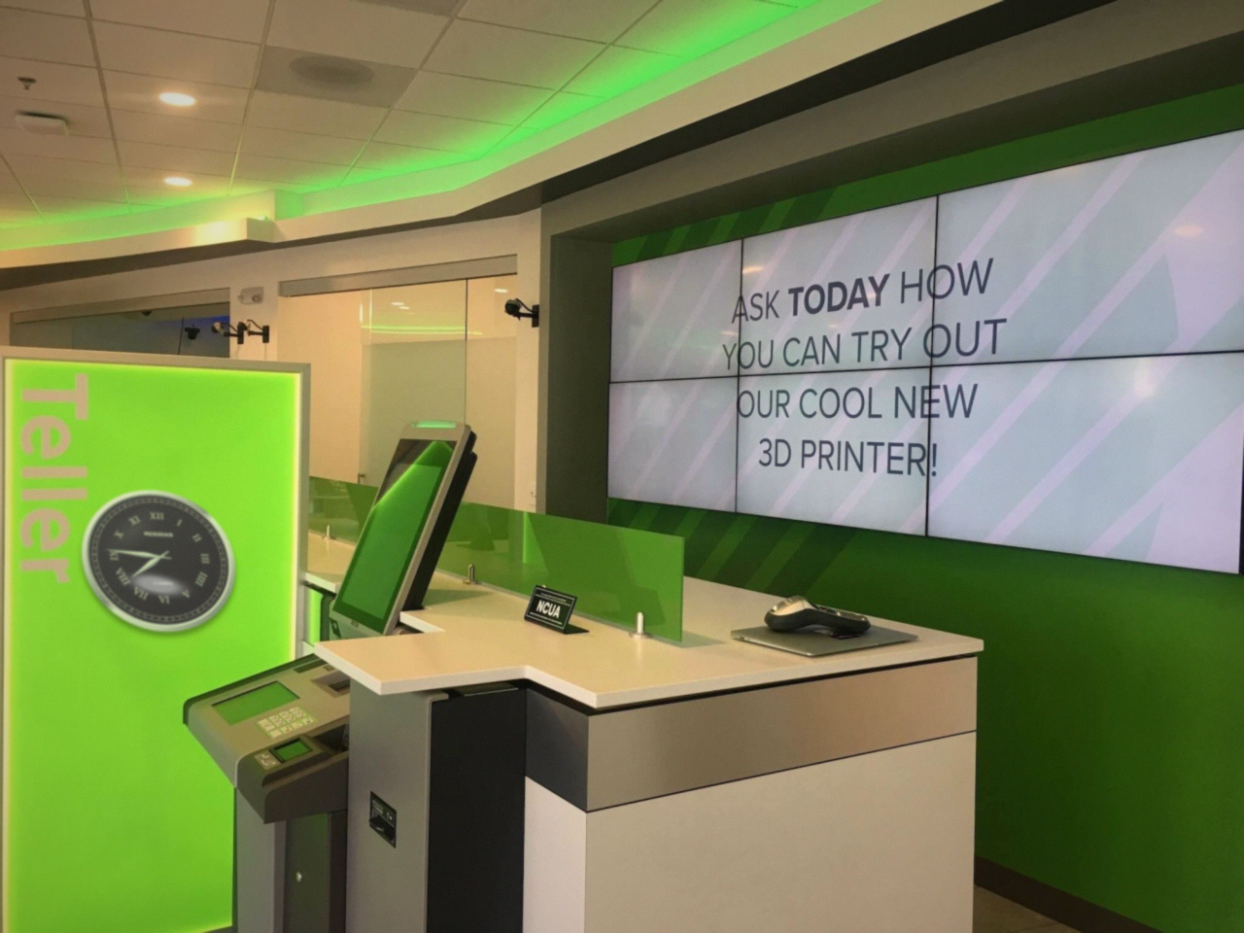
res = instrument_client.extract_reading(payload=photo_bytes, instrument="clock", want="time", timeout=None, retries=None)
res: 7:46
